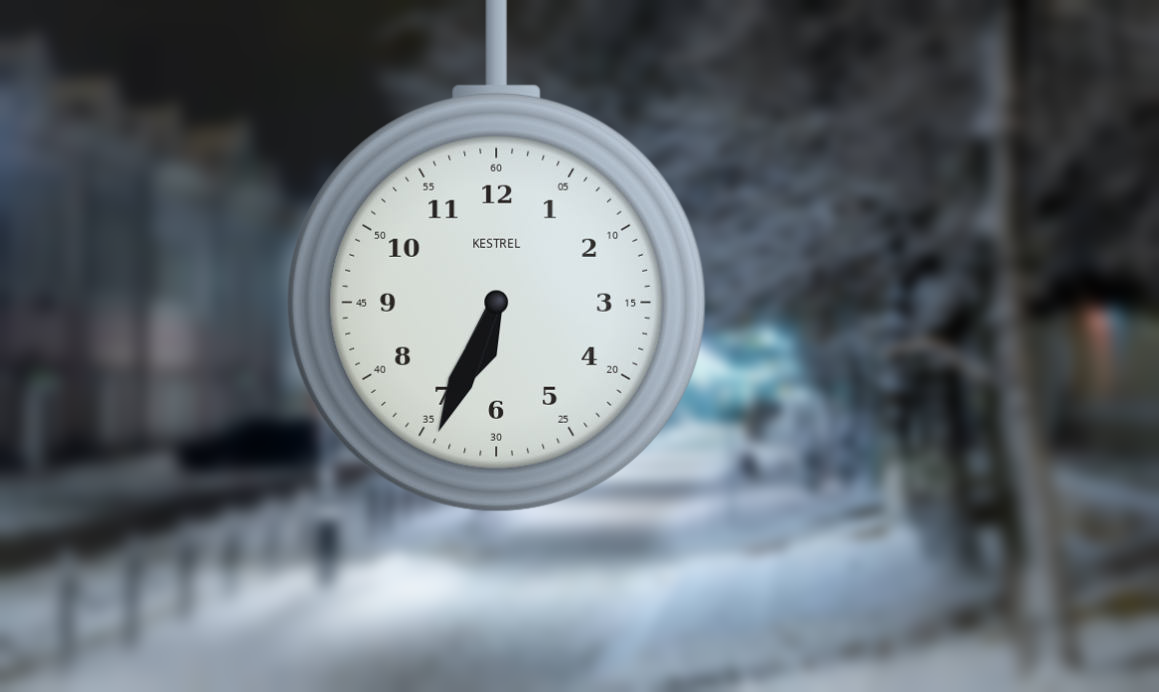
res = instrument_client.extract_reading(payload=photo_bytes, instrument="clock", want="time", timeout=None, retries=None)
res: 6:34
